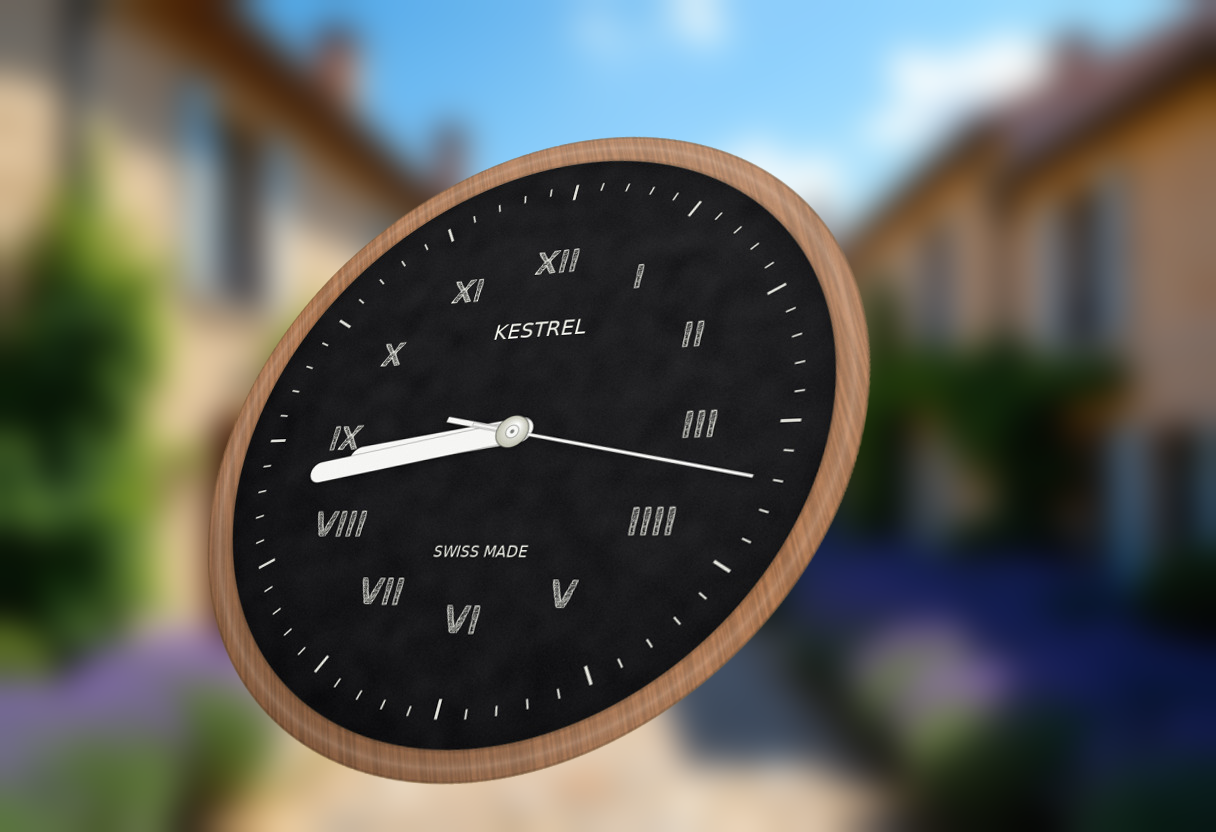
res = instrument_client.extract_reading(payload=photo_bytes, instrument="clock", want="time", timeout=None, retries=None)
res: 8:43:17
